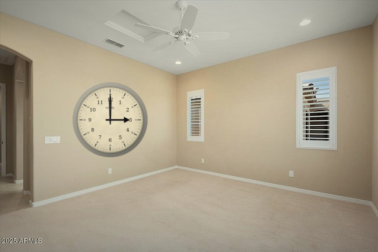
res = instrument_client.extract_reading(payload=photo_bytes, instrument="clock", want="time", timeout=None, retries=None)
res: 3:00
